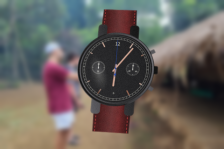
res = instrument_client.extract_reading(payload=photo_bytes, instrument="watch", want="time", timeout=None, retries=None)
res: 6:06
